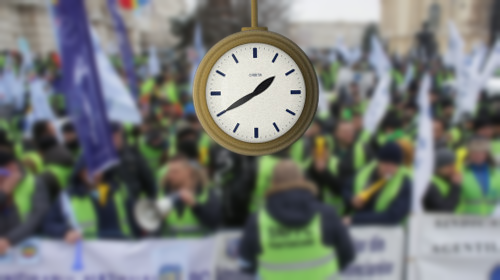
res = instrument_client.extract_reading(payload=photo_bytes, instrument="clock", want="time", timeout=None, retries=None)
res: 1:40
